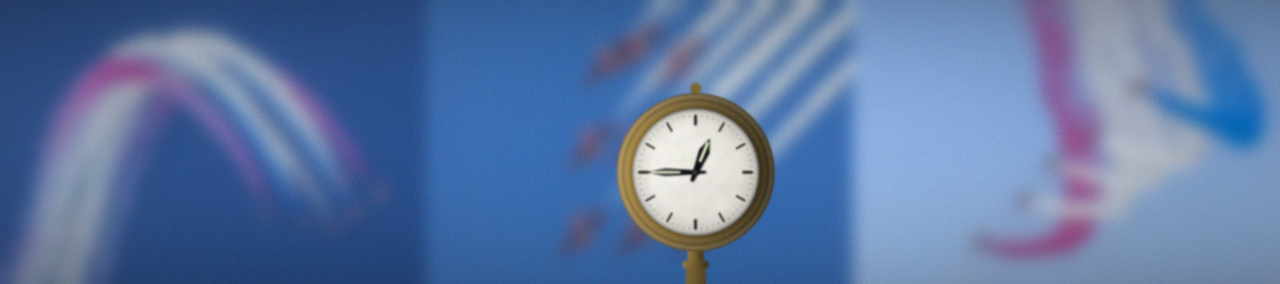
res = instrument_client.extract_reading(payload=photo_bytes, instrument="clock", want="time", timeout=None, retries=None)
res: 12:45
